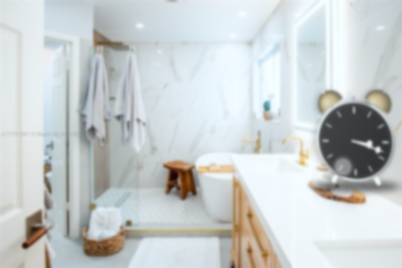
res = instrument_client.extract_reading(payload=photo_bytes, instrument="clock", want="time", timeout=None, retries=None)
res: 3:18
